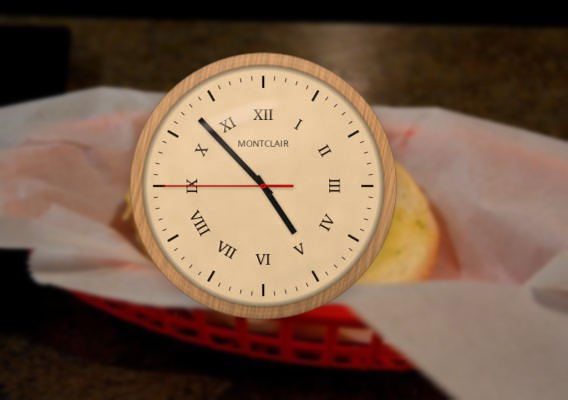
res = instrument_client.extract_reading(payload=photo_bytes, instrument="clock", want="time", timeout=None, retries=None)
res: 4:52:45
